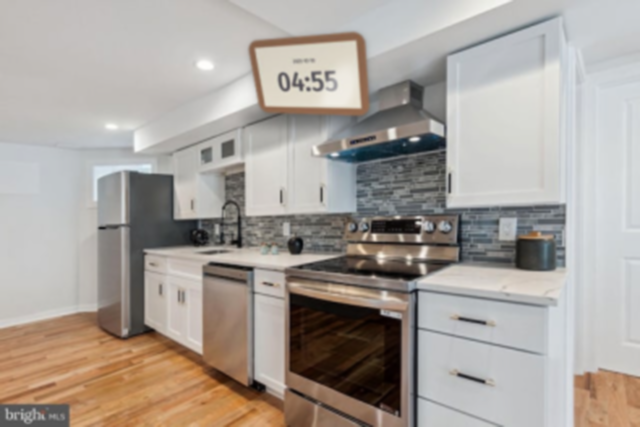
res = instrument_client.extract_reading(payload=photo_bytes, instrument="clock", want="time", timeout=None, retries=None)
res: 4:55
